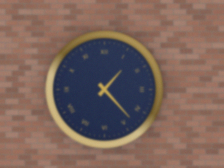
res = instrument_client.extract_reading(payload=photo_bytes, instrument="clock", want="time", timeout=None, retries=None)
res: 1:23
